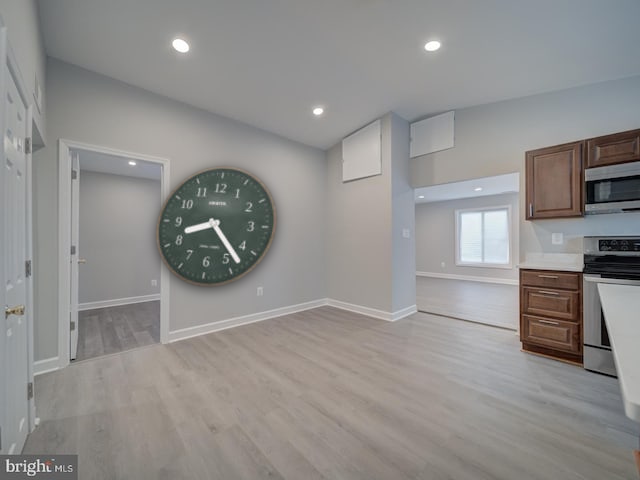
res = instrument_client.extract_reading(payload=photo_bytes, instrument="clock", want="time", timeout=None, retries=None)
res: 8:23
